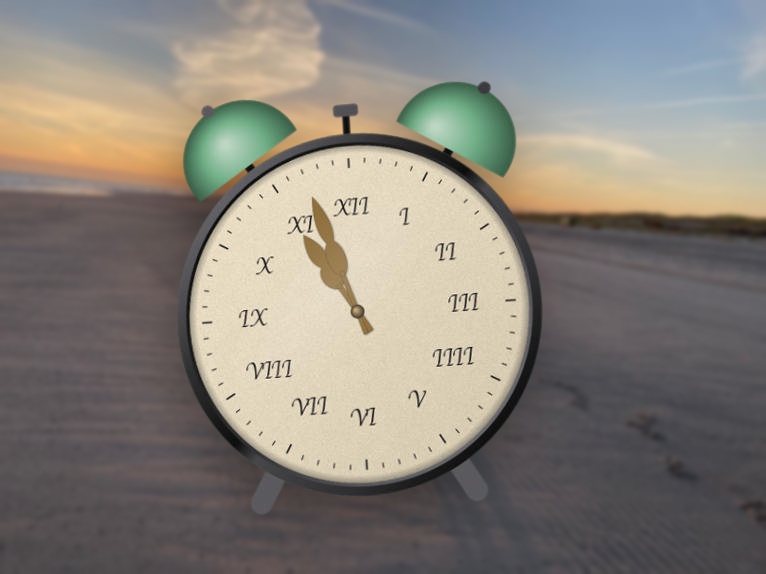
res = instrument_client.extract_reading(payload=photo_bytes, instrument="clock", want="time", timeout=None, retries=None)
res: 10:57
